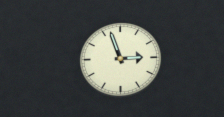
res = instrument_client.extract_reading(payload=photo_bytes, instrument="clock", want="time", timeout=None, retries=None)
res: 2:57
